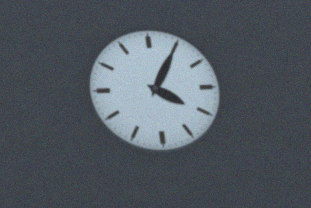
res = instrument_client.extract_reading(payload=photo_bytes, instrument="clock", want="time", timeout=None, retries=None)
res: 4:05
